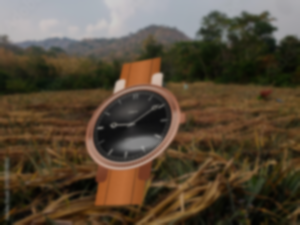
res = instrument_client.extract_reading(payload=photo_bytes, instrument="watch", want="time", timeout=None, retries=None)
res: 9:09
